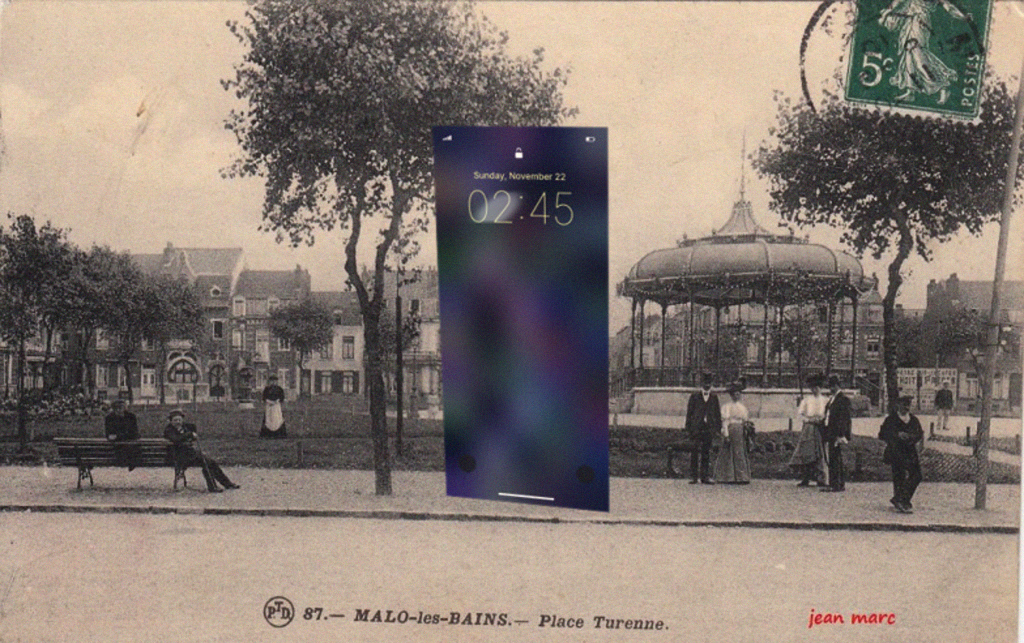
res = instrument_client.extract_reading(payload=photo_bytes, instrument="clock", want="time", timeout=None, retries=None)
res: 2:45
